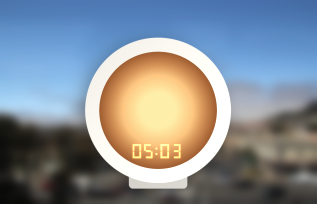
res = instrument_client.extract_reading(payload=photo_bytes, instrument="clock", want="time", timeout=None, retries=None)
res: 5:03
